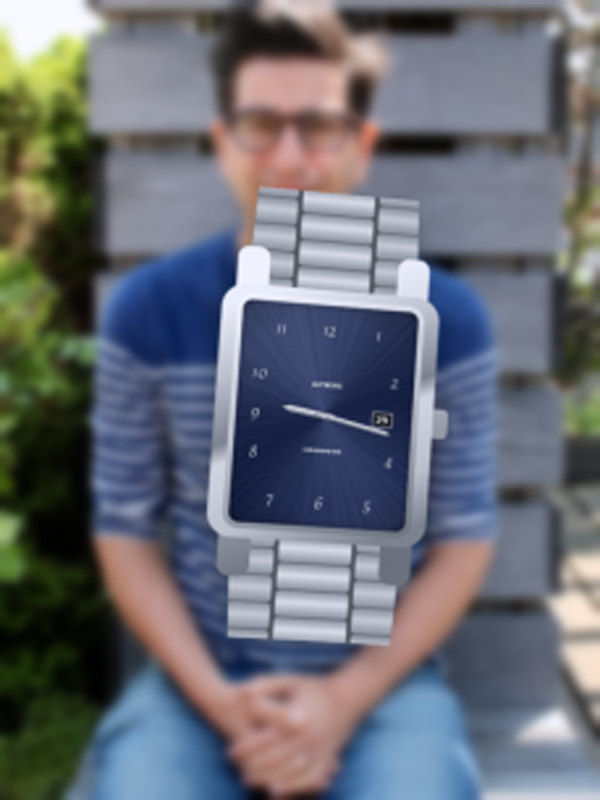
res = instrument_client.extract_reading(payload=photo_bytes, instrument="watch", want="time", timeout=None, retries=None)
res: 9:17
